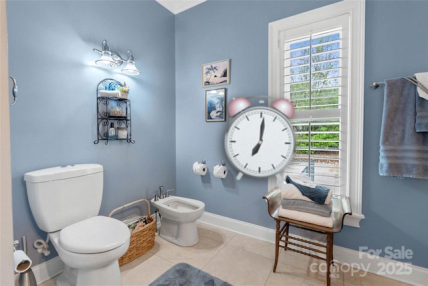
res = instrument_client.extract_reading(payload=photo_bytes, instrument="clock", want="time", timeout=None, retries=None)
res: 7:01
